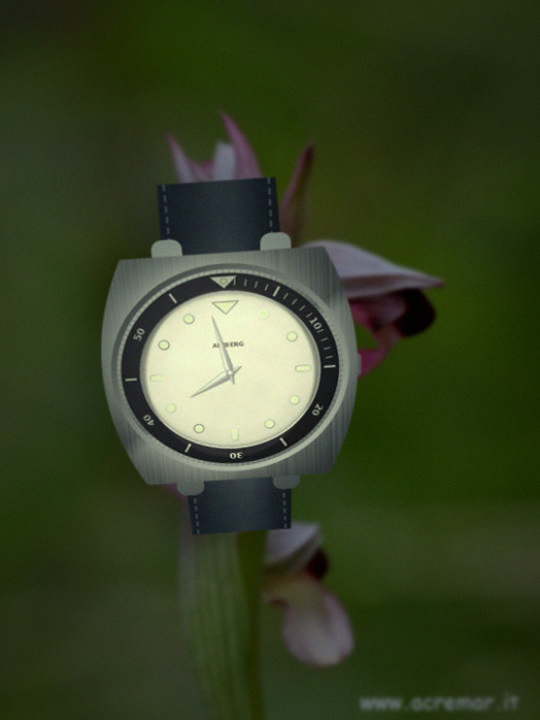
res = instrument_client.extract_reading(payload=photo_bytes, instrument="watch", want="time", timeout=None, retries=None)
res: 7:58
